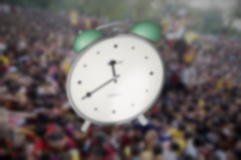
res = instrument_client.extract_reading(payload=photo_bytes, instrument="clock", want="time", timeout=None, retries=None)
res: 11:40
